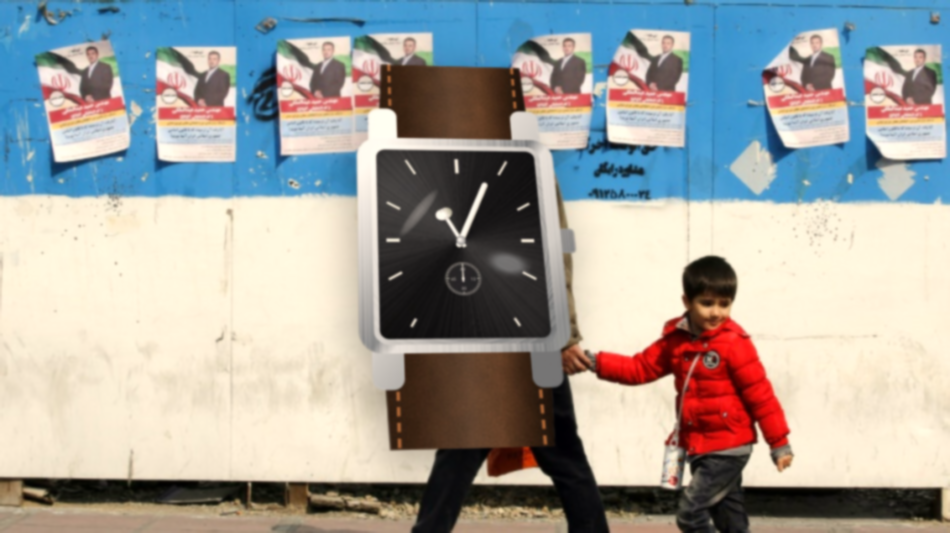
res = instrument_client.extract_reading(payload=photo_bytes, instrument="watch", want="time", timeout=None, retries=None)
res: 11:04
